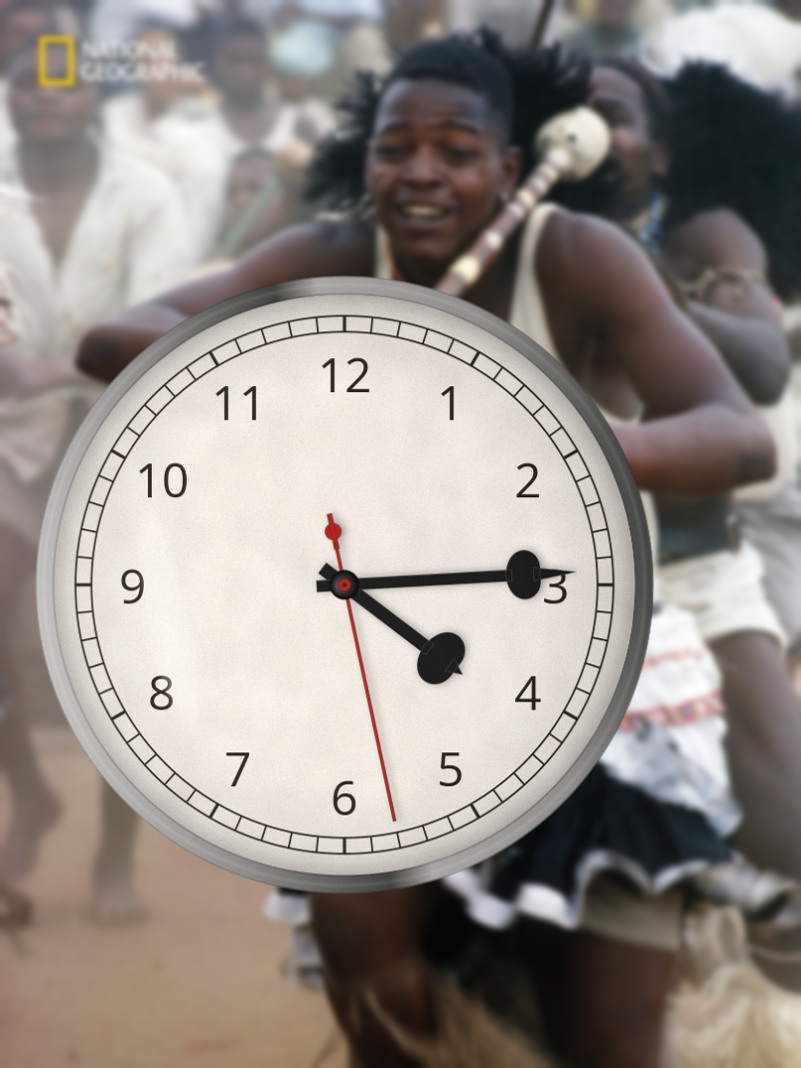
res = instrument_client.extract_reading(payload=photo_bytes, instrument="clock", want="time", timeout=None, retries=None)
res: 4:14:28
